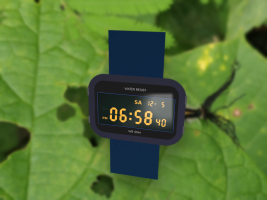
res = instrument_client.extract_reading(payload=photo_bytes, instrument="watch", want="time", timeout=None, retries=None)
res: 6:58:40
